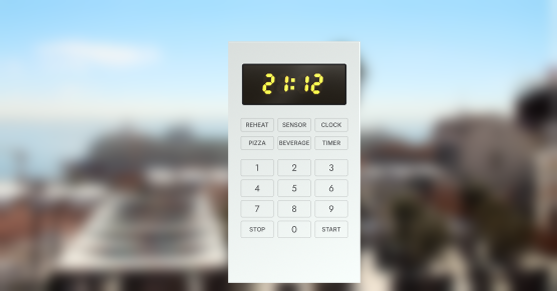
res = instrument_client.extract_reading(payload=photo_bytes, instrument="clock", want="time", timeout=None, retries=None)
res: 21:12
